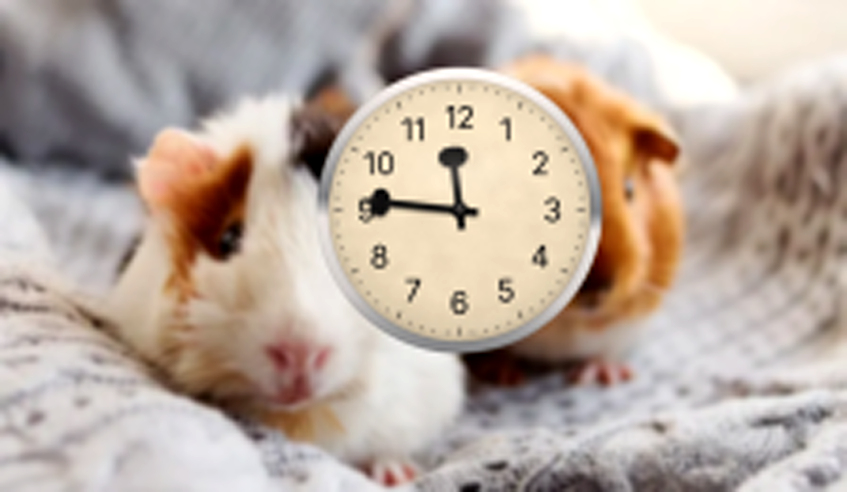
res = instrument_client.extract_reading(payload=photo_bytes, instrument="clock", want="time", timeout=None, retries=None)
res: 11:46
